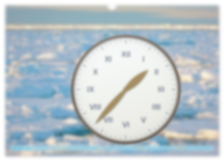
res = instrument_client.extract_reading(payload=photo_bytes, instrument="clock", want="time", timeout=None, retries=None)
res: 1:37
